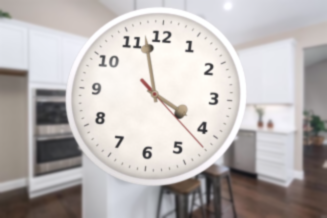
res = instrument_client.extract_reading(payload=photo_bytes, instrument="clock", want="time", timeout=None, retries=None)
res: 3:57:22
